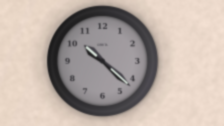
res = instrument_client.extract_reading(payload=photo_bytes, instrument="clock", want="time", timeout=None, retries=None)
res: 10:22
